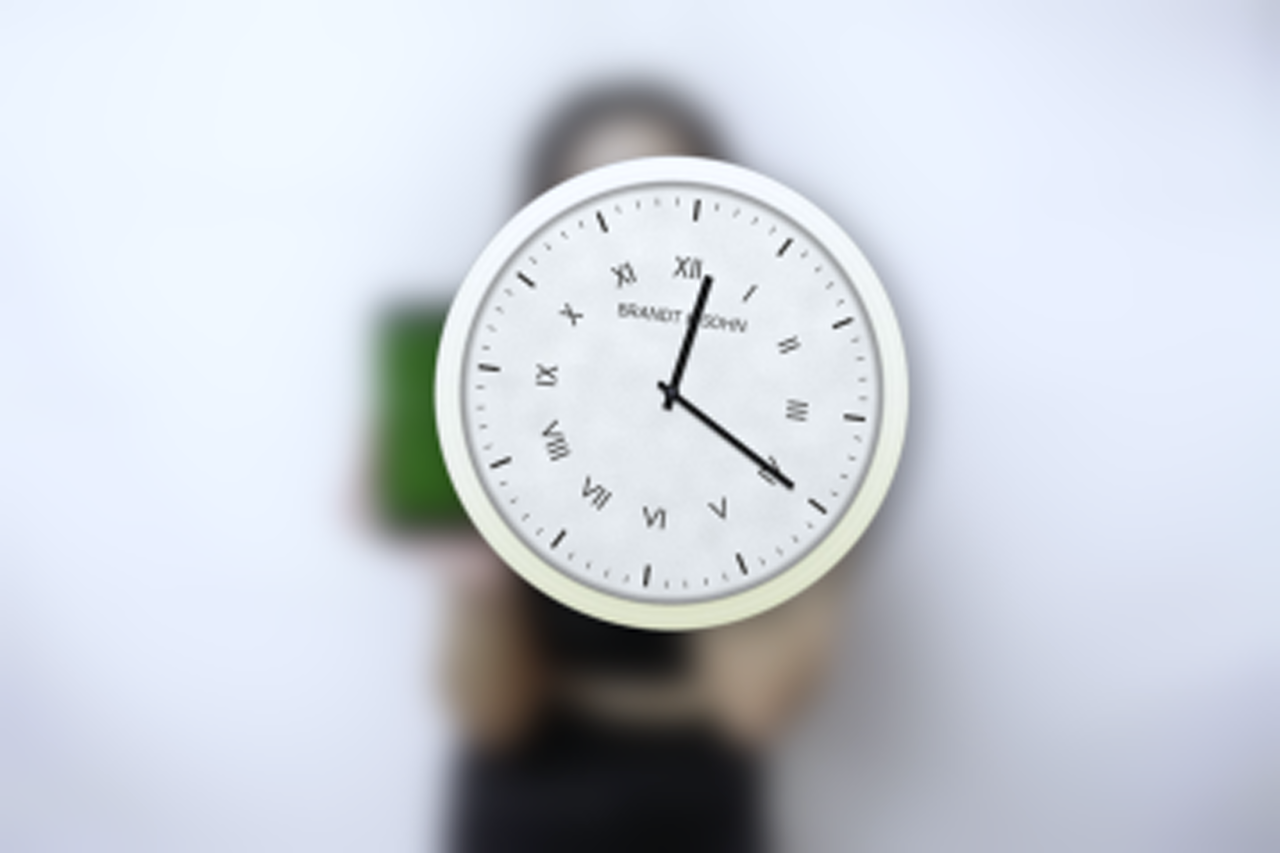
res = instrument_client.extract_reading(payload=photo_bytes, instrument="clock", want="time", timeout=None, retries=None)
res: 12:20
